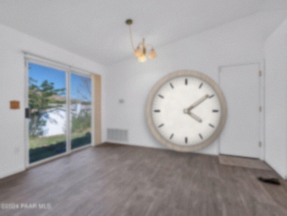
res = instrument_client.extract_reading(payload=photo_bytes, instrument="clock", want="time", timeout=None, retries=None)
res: 4:09
